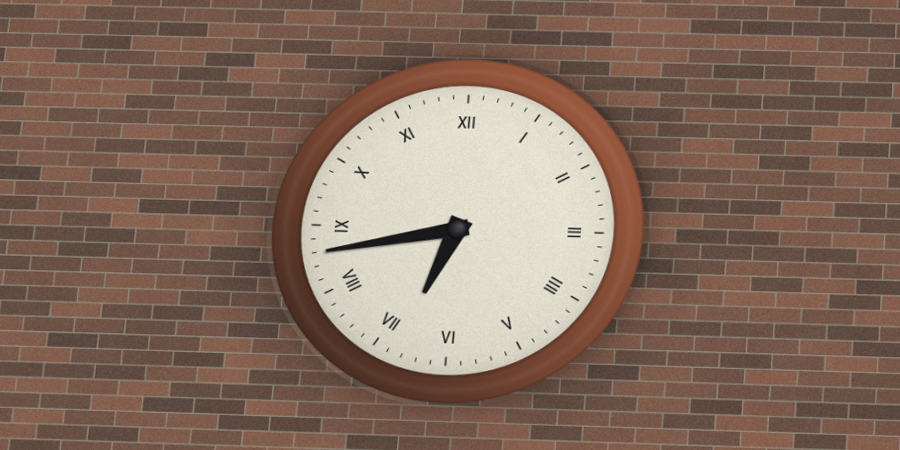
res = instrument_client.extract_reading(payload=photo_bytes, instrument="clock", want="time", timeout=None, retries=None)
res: 6:43
